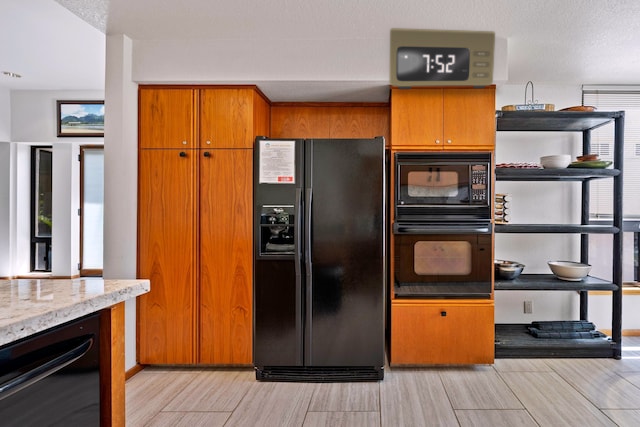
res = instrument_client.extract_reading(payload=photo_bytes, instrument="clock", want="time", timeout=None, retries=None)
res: 7:52
